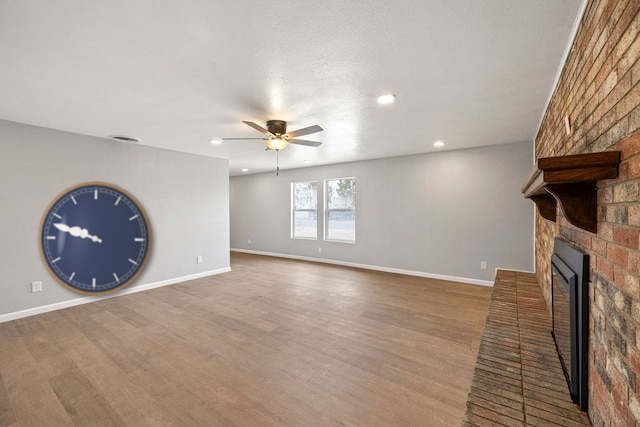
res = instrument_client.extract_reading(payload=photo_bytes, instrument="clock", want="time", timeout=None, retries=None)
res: 9:48
